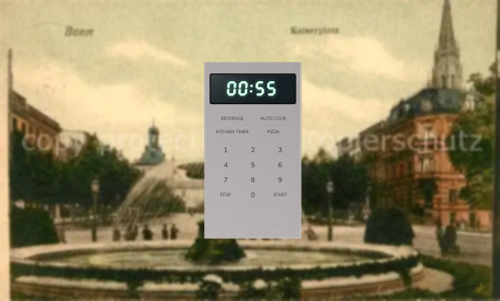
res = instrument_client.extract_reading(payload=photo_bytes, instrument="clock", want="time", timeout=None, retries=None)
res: 0:55
